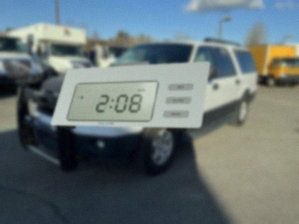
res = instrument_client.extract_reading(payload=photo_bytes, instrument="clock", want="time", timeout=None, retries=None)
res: 2:08
